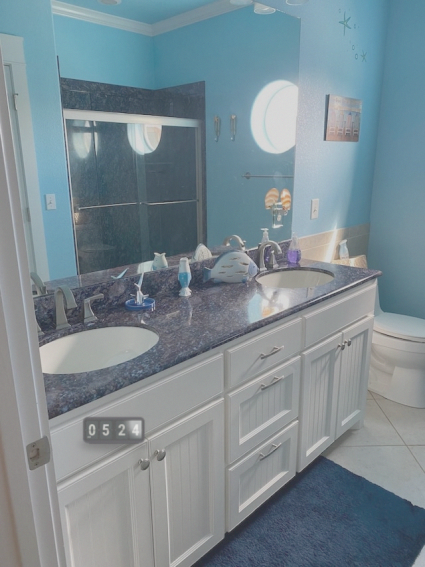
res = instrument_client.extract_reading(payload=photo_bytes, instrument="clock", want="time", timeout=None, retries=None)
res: 5:24
